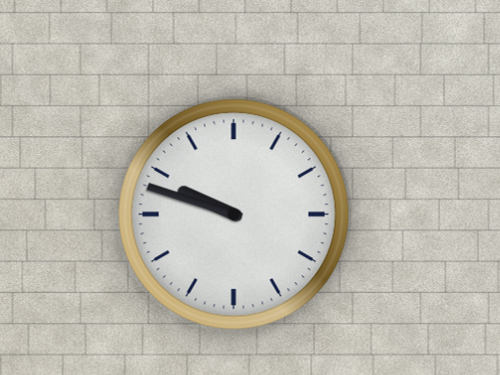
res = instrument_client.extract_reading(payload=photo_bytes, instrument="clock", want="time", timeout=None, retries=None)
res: 9:48
